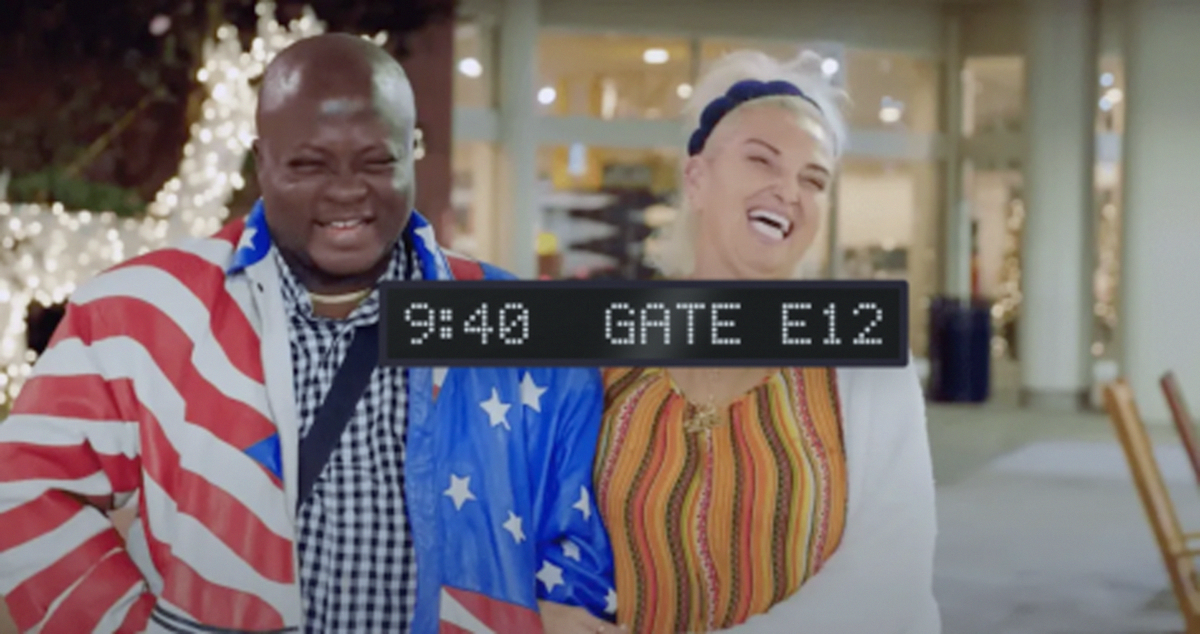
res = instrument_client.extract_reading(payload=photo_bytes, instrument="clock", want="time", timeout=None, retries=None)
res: 9:40
